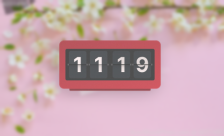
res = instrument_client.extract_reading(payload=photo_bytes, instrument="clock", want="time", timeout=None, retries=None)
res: 11:19
